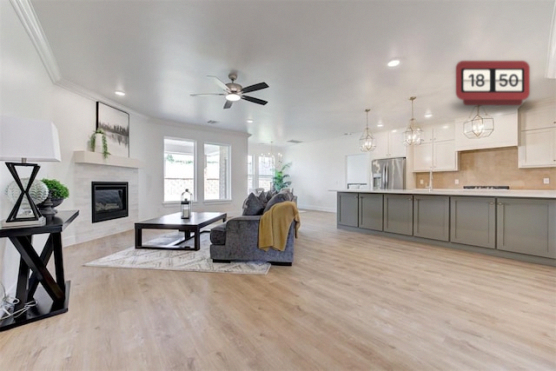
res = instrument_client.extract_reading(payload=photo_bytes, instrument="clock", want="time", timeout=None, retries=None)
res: 18:50
